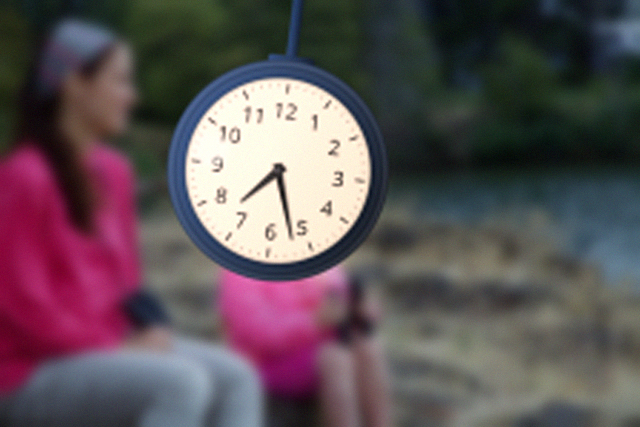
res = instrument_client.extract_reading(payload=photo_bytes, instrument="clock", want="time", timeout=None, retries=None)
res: 7:27
